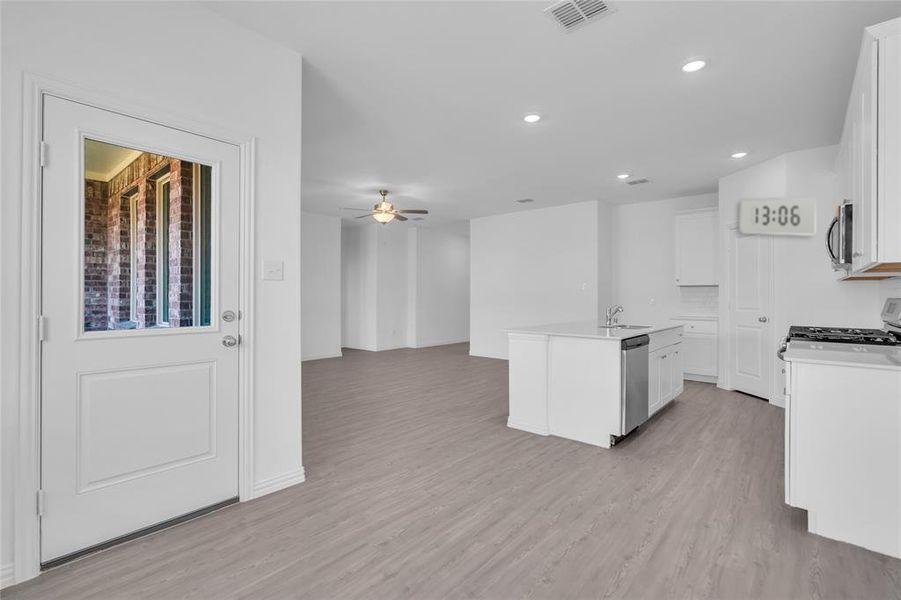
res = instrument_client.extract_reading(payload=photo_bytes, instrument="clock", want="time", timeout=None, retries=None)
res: 13:06
